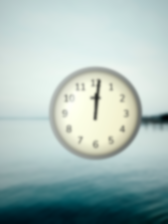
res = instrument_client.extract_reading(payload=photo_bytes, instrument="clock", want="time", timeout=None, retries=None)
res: 12:01
